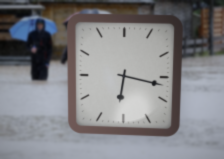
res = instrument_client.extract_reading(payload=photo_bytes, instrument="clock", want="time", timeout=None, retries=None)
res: 6:17
